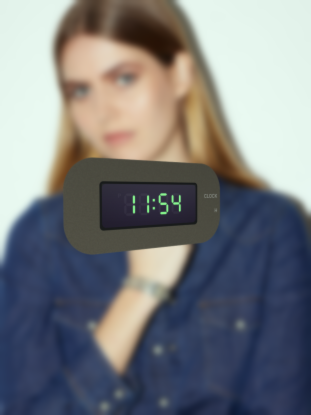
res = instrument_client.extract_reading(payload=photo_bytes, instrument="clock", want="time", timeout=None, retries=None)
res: 11:54
